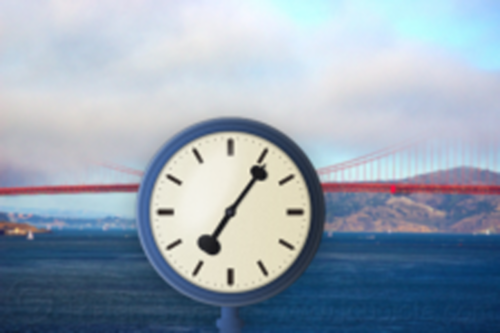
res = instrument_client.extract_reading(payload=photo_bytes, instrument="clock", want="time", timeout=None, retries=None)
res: 7:06
